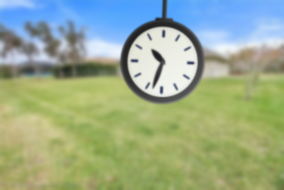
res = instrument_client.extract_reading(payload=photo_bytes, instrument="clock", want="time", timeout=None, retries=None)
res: 10:33
